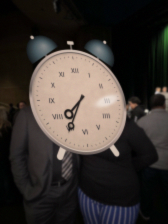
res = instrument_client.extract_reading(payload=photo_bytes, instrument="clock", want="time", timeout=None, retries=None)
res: 7:35
